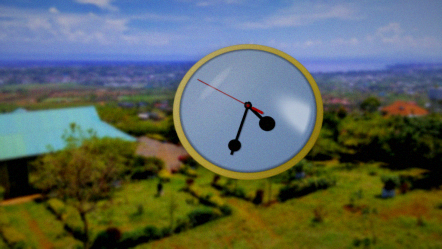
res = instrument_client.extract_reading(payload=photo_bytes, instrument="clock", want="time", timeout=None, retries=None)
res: 4:32:50
